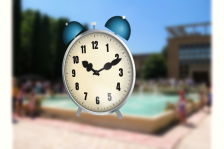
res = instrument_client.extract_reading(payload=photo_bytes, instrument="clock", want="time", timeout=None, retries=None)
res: 10:11
